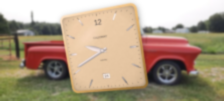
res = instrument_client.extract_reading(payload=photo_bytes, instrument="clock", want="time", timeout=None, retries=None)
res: 9:41
